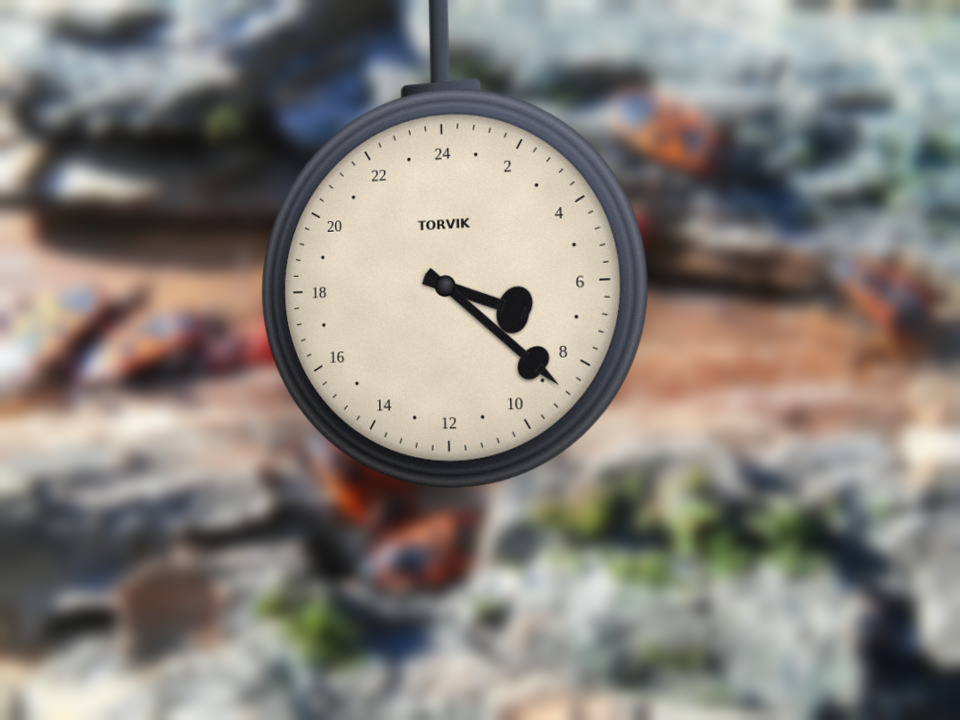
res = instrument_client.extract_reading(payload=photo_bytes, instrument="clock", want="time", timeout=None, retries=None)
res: 7:22
